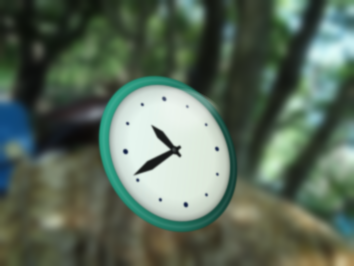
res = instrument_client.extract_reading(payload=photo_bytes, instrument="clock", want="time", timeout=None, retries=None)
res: 10:41
